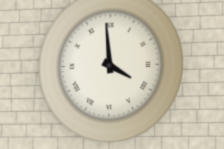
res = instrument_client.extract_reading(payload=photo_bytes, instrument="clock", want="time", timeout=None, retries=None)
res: 3:59
